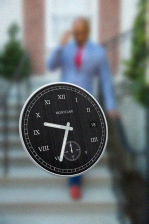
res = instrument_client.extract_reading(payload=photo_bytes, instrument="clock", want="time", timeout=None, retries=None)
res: 9:34
